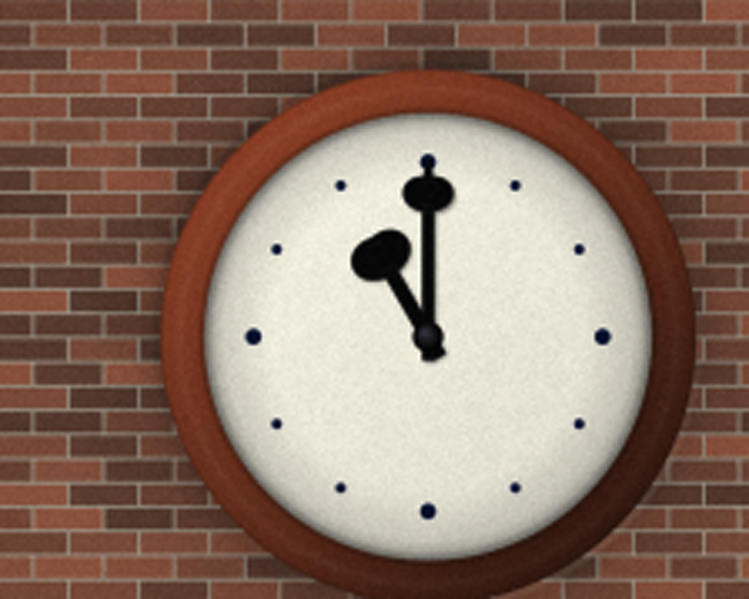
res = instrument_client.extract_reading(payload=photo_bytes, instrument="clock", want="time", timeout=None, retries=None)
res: 11:00
